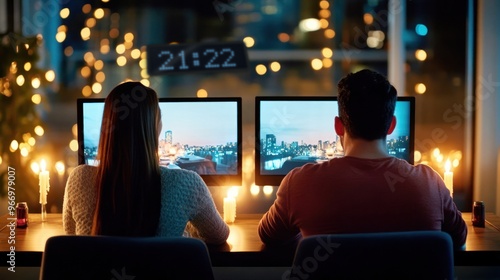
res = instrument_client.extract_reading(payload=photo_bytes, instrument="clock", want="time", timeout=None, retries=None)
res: 21:22
